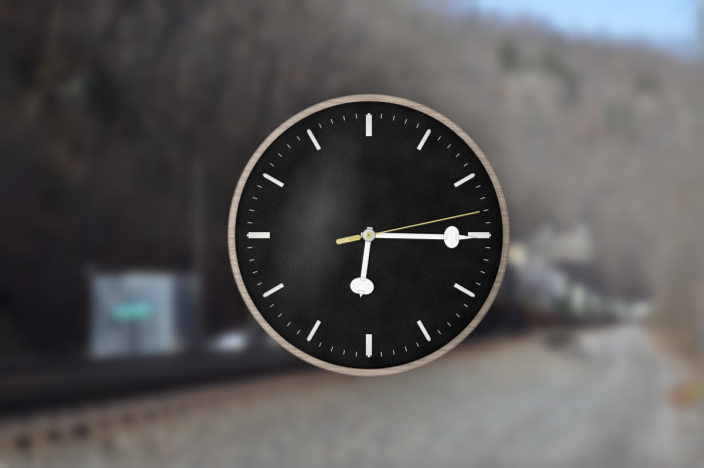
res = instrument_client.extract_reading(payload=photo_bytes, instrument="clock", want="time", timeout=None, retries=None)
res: 6:15:13
